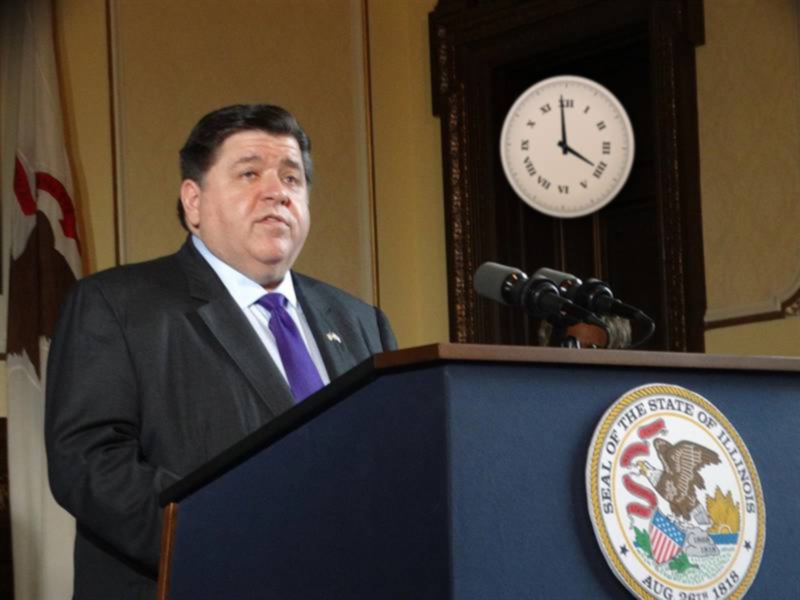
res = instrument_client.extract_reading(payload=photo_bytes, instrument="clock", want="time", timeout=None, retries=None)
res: 3:59
